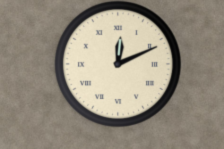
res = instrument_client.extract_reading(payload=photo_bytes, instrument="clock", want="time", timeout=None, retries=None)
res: 12:11
